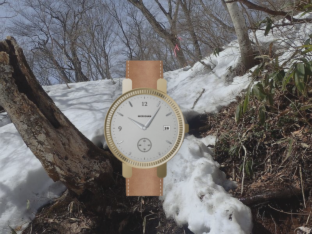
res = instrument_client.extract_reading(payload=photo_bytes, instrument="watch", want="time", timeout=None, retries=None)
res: 10:06
